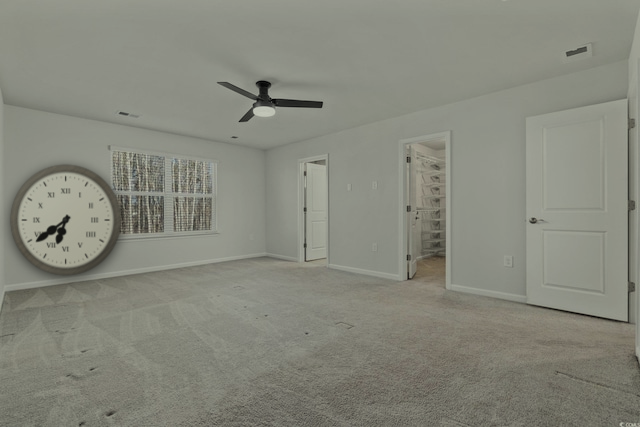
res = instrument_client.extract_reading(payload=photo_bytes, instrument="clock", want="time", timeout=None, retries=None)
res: 6:39
